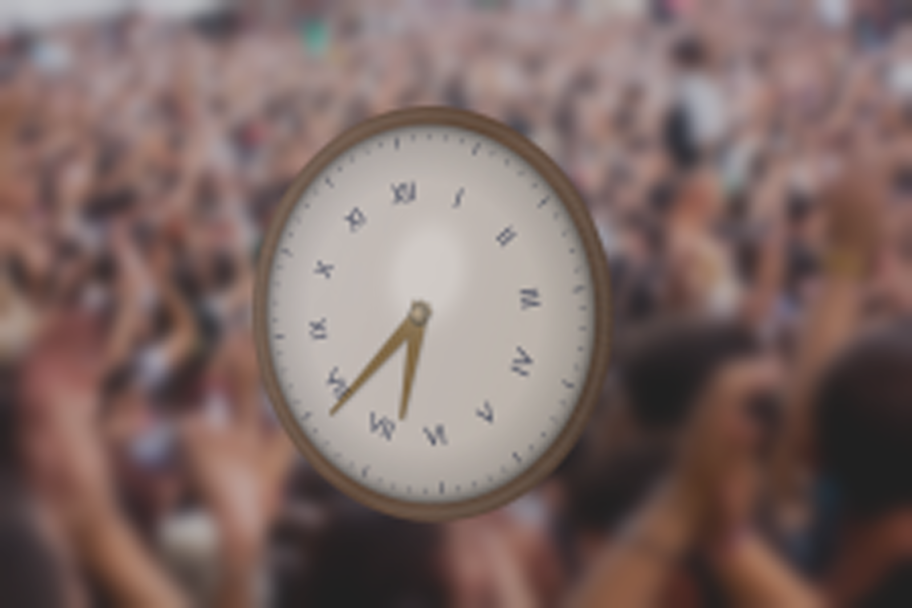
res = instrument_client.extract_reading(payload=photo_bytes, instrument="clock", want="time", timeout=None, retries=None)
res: 6:39
